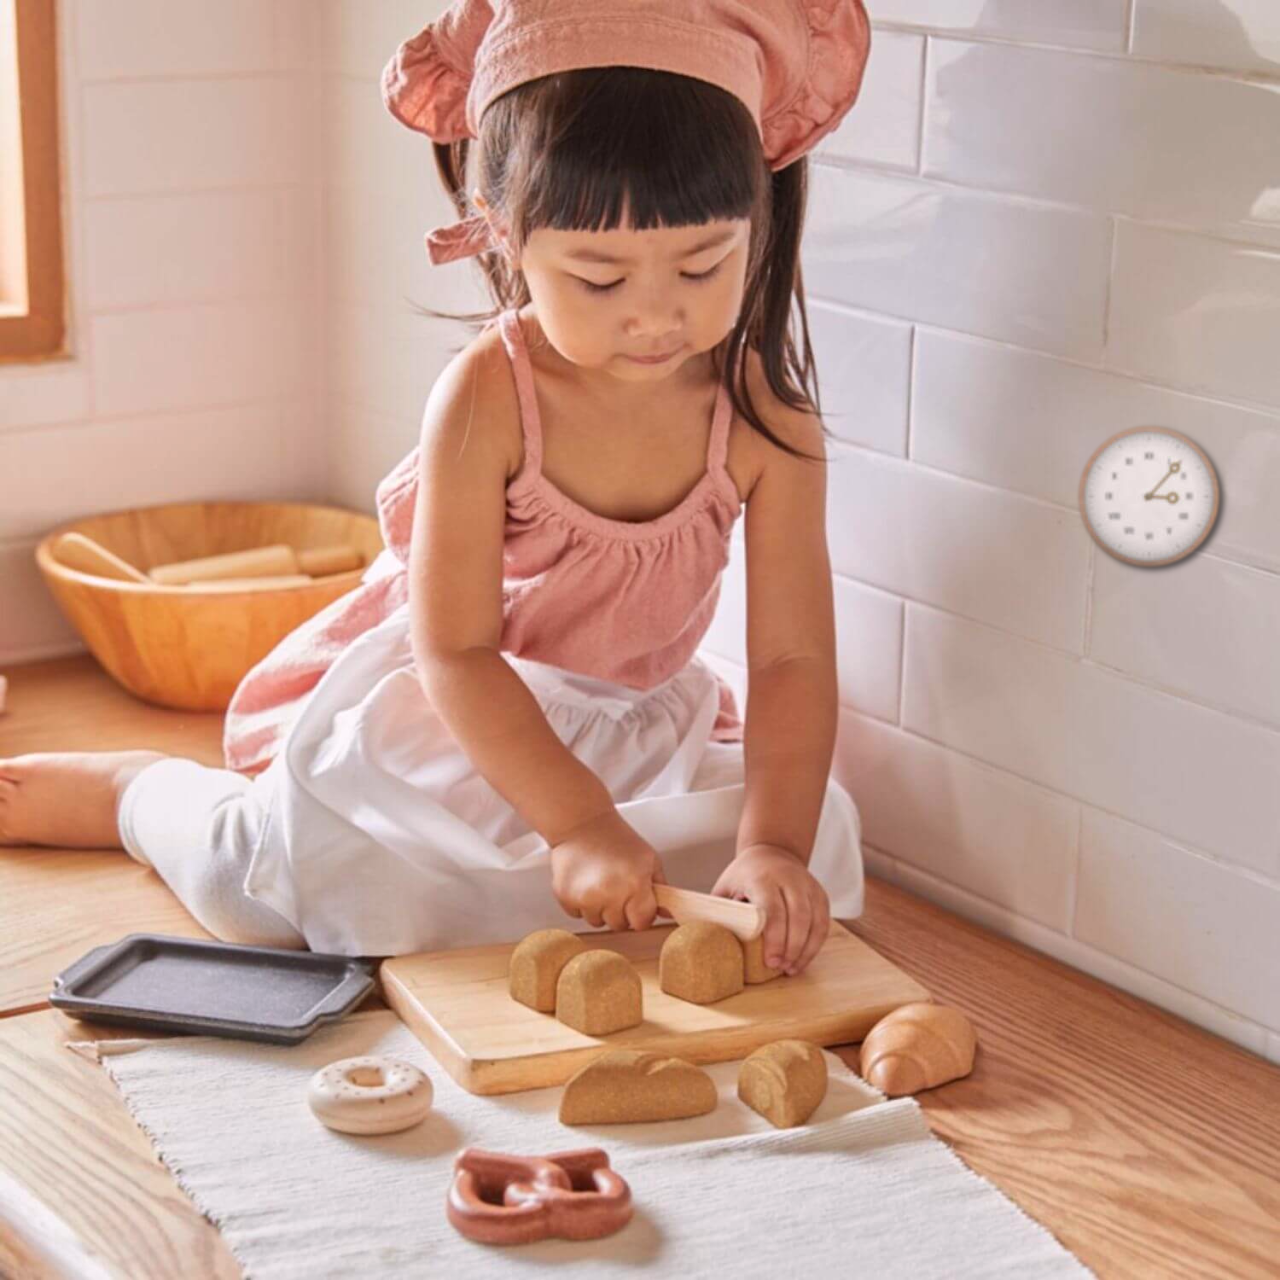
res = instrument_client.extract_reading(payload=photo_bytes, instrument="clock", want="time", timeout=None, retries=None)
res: 3:07
